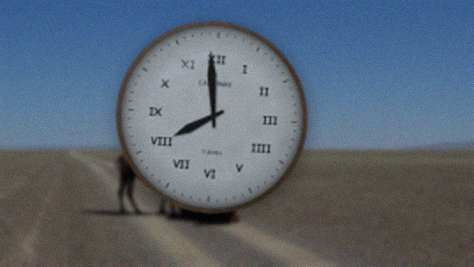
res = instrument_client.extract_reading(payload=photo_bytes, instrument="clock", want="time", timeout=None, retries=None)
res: 7:59
